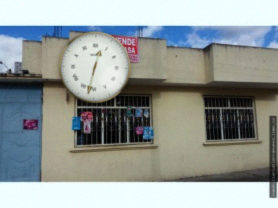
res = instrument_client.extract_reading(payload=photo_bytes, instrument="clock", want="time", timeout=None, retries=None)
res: 12:32
